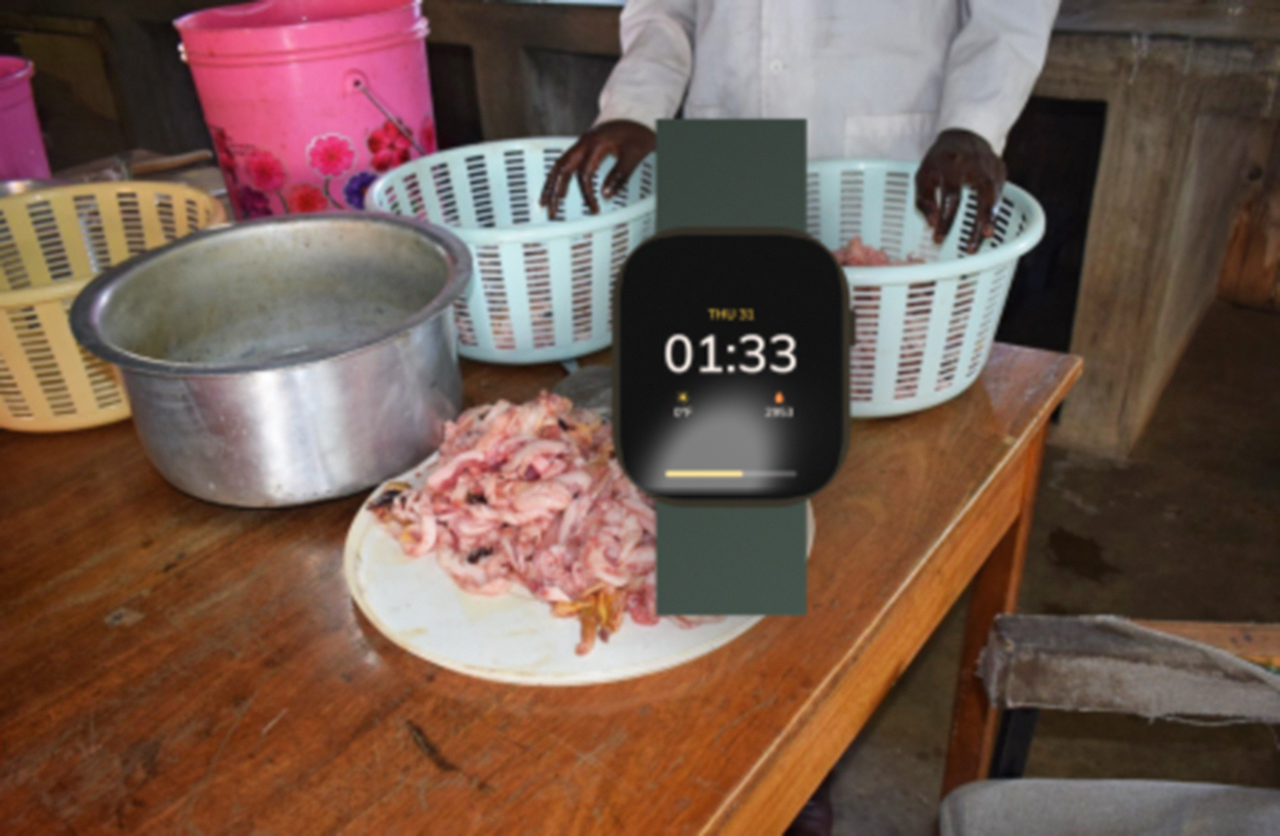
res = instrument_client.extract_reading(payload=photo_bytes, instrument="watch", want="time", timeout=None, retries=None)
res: 1:33
